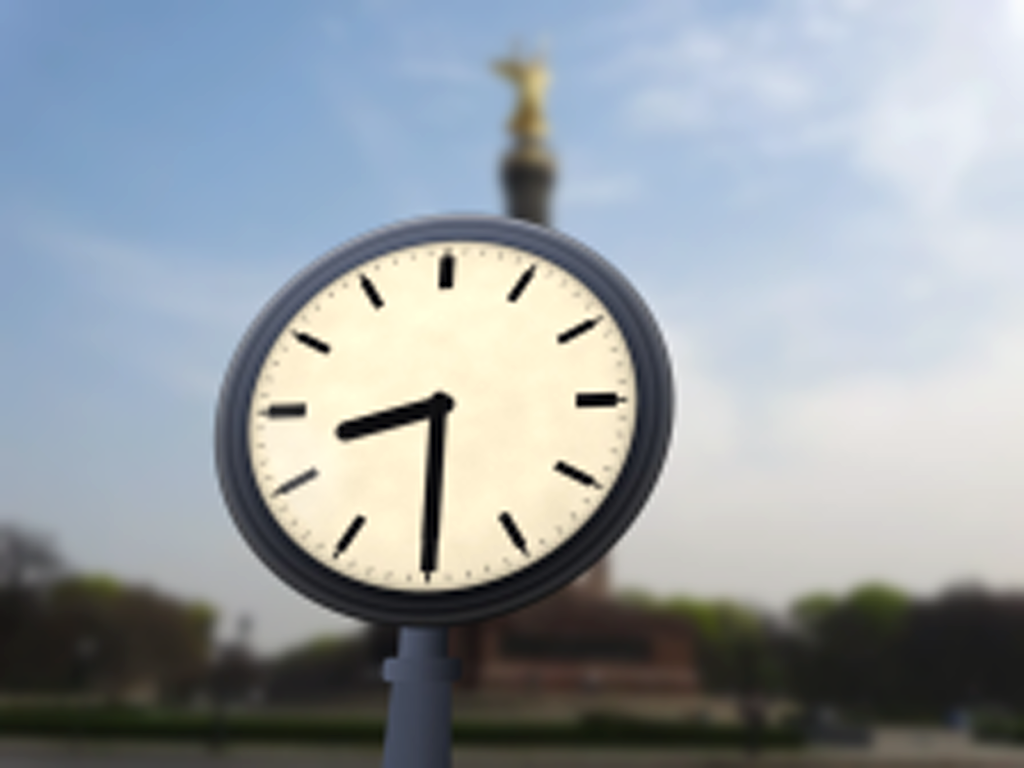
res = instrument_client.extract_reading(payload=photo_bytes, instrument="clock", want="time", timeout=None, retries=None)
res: 8:30
